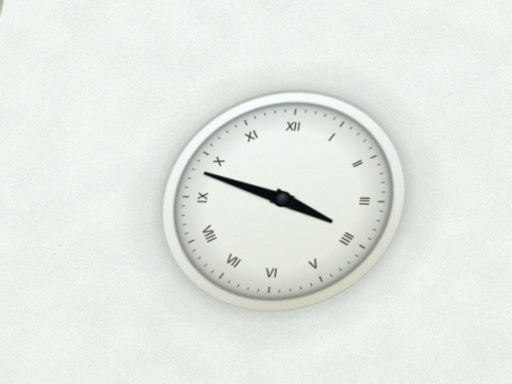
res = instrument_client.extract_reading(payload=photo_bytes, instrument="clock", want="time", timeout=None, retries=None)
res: 3:48
